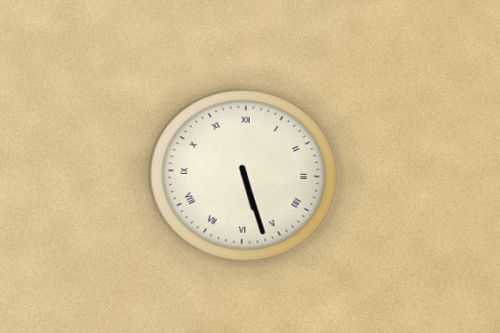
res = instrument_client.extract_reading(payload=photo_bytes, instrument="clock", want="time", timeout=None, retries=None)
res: 5:27
